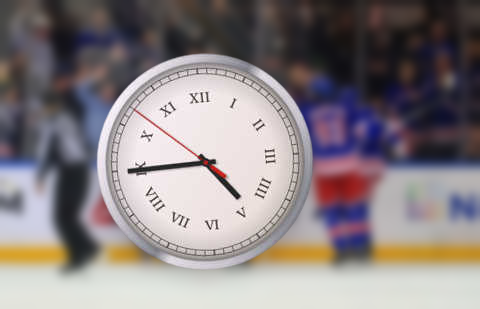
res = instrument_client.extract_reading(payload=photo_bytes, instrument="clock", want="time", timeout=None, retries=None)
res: 4:44:52
